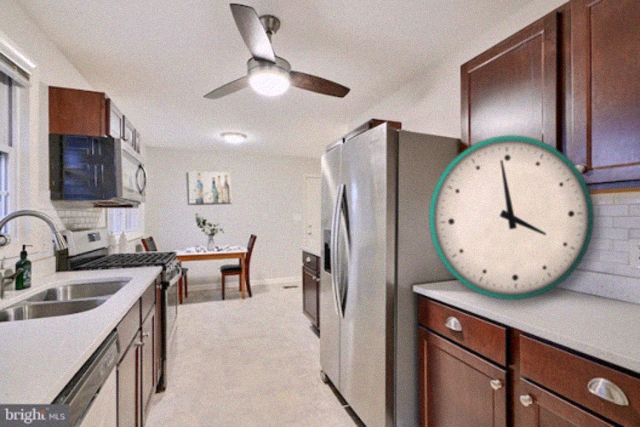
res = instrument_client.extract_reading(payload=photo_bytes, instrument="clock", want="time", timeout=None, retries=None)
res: 3:59
